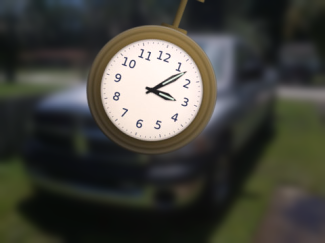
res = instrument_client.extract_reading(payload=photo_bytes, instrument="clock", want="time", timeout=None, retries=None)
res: 3:07
